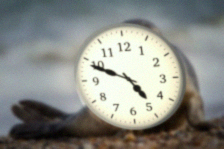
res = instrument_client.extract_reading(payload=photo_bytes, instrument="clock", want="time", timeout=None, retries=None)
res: 4:49
